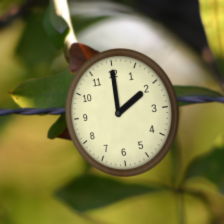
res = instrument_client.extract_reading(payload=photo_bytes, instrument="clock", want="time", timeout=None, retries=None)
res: 2:00
